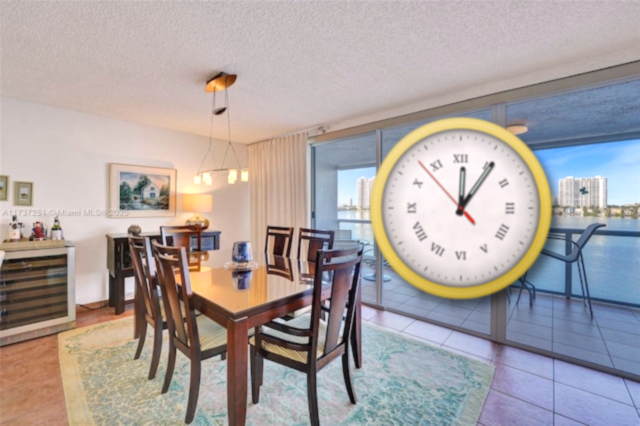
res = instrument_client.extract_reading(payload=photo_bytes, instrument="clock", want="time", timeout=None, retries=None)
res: 12:05:53
